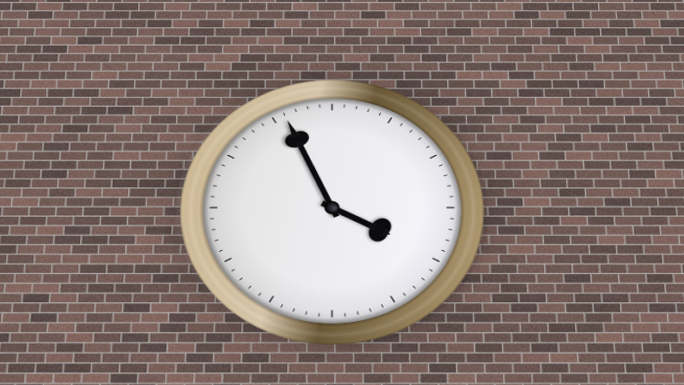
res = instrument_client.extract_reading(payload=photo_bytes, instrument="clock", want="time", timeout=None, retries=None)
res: 3:56
